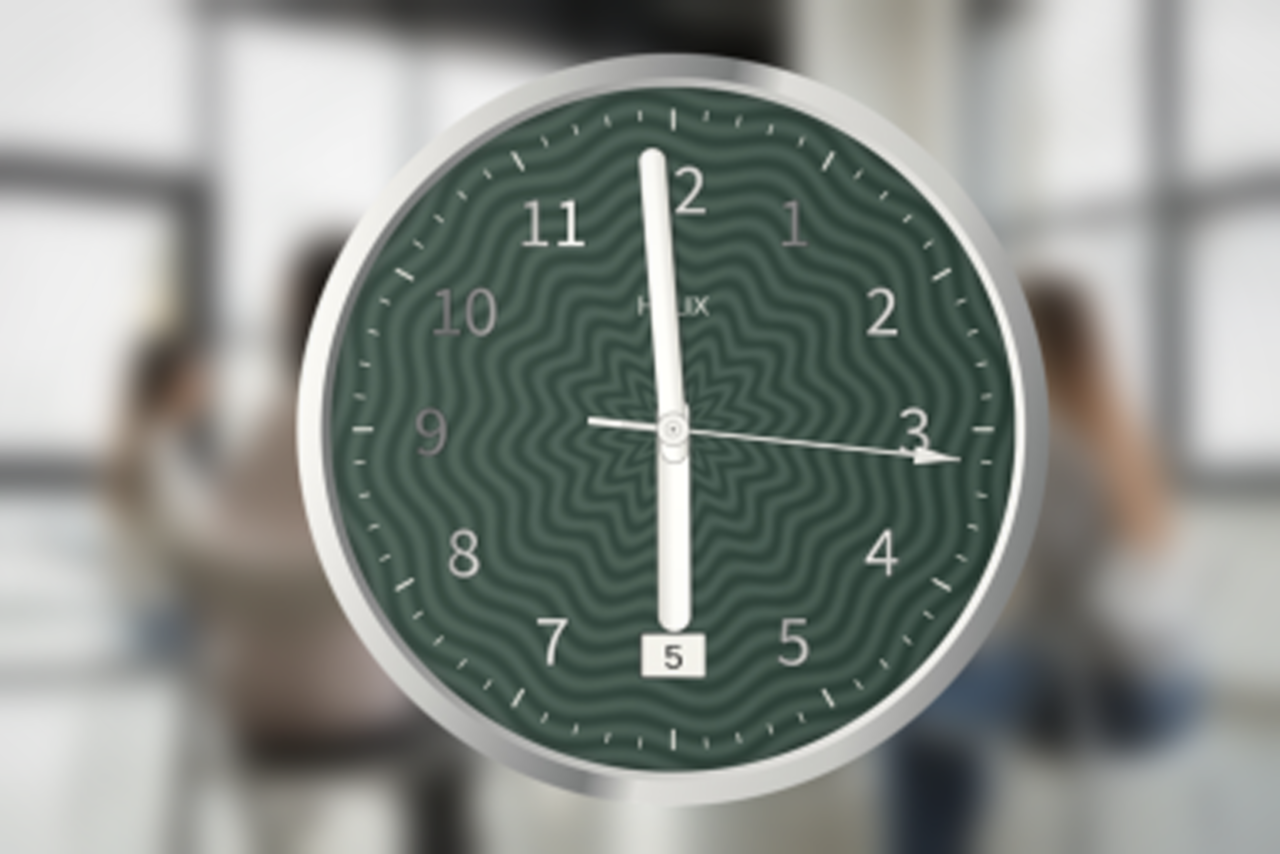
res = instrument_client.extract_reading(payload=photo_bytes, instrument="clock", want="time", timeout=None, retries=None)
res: 5:59:16
